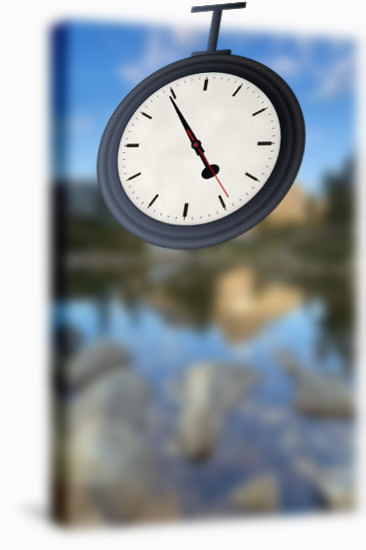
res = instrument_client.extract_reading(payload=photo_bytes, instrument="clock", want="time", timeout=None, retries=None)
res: 4:54:24
